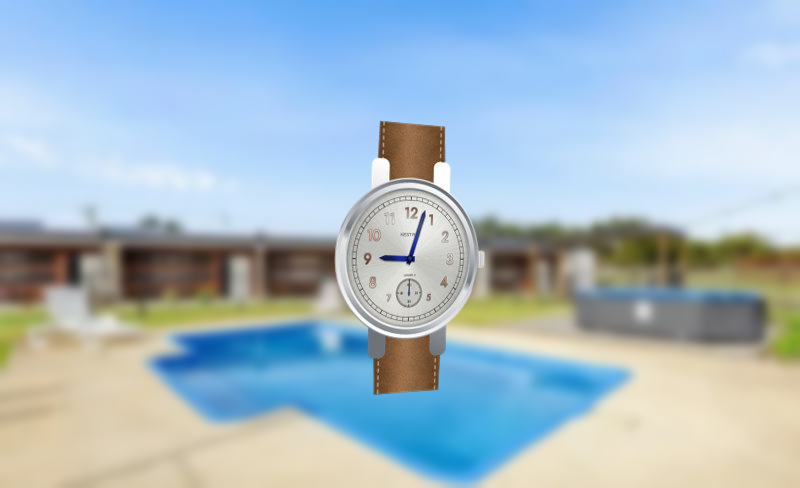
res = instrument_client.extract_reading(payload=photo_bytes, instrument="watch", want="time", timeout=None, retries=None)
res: 9:03
